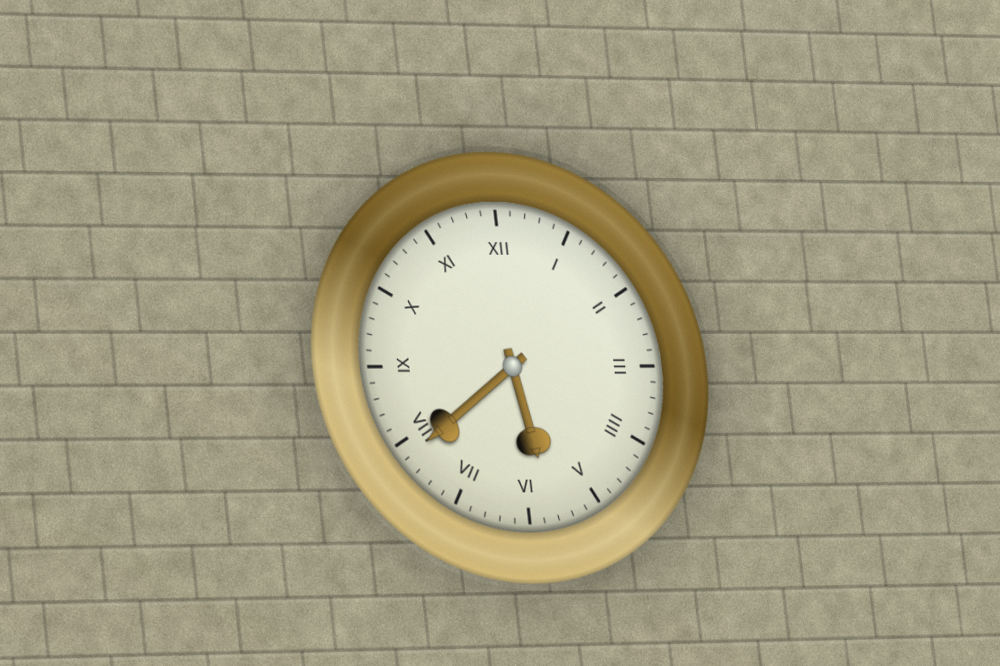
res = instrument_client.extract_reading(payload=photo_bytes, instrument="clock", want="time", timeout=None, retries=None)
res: 5:39
